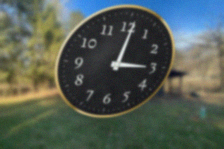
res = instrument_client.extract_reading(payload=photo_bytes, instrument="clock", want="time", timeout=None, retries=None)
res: 3:01
